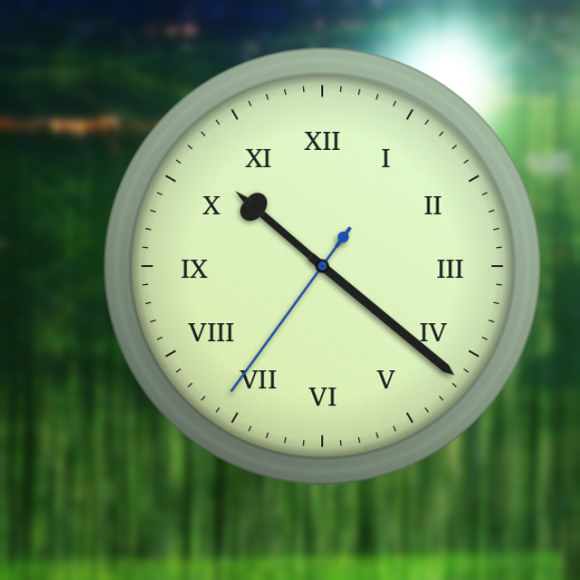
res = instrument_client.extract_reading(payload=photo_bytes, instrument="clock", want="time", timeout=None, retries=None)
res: 10:21:36
